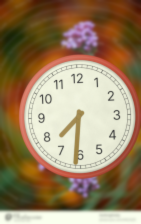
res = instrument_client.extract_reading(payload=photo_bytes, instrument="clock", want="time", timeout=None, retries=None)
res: 7:31
